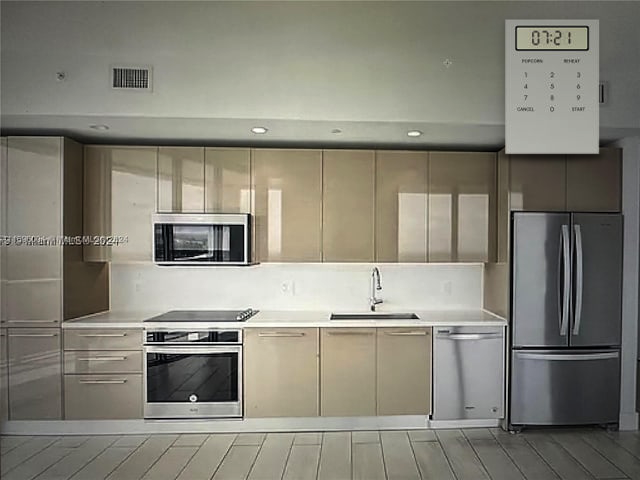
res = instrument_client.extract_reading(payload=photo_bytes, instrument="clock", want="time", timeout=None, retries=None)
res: 7:21
